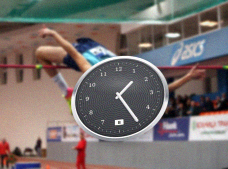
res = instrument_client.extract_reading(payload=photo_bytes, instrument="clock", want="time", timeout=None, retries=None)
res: 1:25
